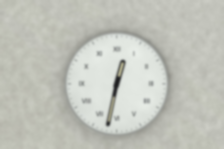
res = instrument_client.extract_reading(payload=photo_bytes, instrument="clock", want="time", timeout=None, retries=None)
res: 12:32
